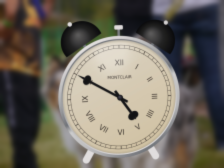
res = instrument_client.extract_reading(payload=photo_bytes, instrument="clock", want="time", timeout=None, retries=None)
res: 4:50
